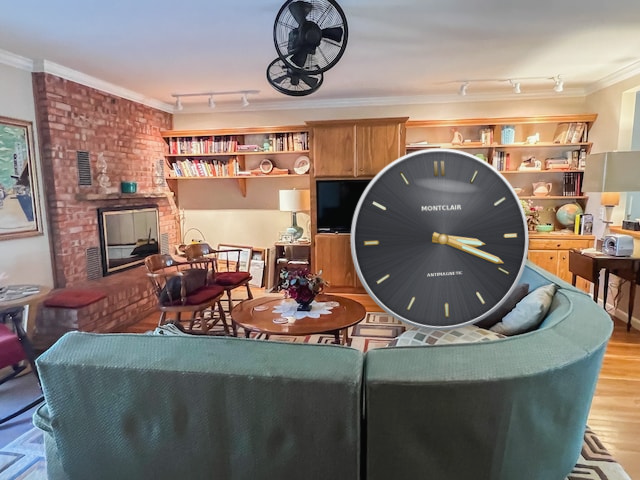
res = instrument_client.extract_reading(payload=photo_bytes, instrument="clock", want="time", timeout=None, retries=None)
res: 3:19
